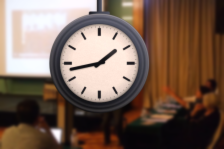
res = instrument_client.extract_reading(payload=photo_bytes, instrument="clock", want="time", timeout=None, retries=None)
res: 1:43
